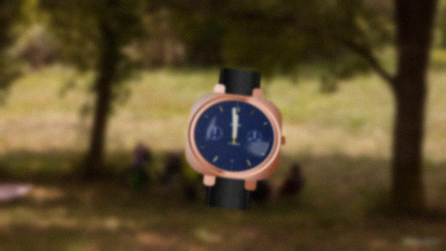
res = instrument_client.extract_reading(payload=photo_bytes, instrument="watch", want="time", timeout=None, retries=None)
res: 11:59
